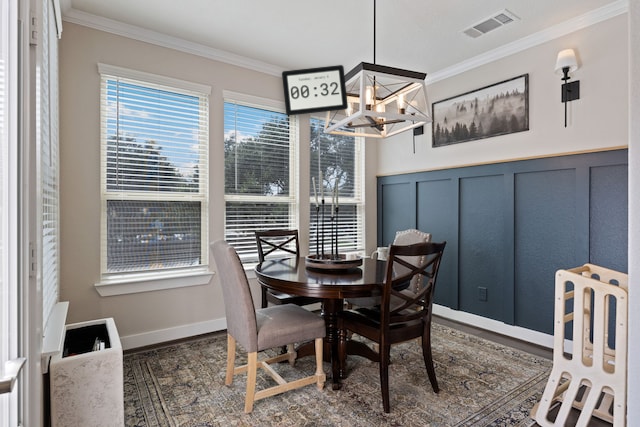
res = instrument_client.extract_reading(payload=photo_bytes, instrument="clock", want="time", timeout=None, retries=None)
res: 0:32
